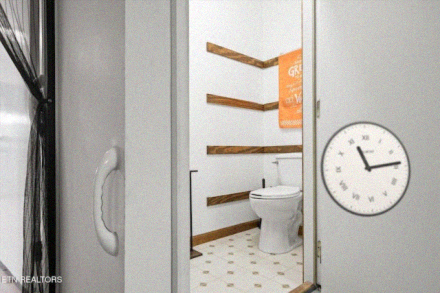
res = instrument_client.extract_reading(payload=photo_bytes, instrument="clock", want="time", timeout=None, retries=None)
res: 11:14
